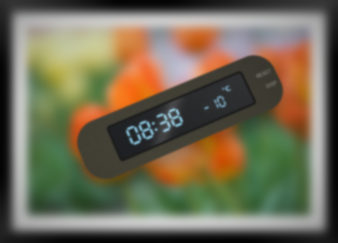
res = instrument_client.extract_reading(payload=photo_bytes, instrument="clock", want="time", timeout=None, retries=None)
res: 8:38
